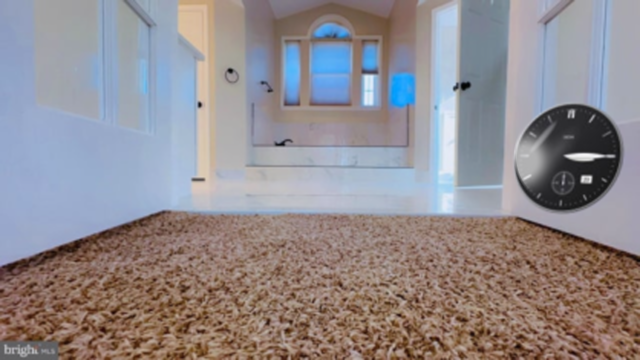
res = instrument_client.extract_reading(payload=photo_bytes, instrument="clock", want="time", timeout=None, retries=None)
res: 3:15
